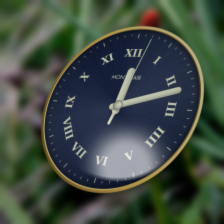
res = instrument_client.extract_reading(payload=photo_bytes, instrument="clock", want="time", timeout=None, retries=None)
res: 12:12:02
